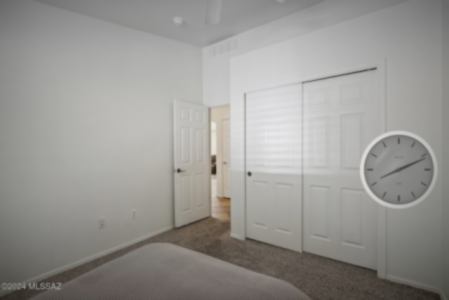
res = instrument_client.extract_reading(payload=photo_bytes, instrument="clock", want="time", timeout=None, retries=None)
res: 8:11
